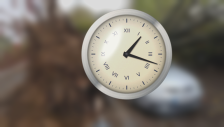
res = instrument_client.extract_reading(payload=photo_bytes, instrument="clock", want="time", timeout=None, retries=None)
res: 1:18
